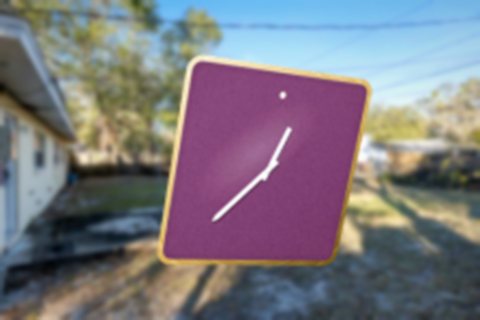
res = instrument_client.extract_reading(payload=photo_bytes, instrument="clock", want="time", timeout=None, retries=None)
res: 12:37
